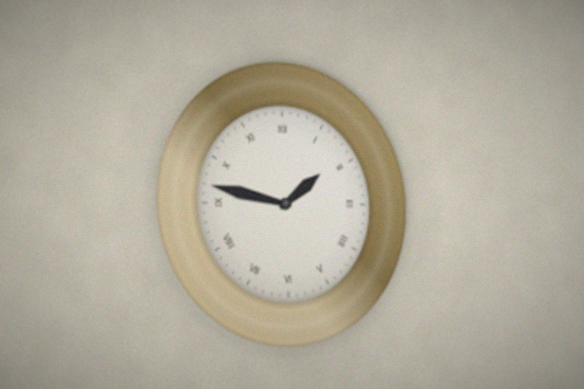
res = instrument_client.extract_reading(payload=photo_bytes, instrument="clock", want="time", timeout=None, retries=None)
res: 1:47
